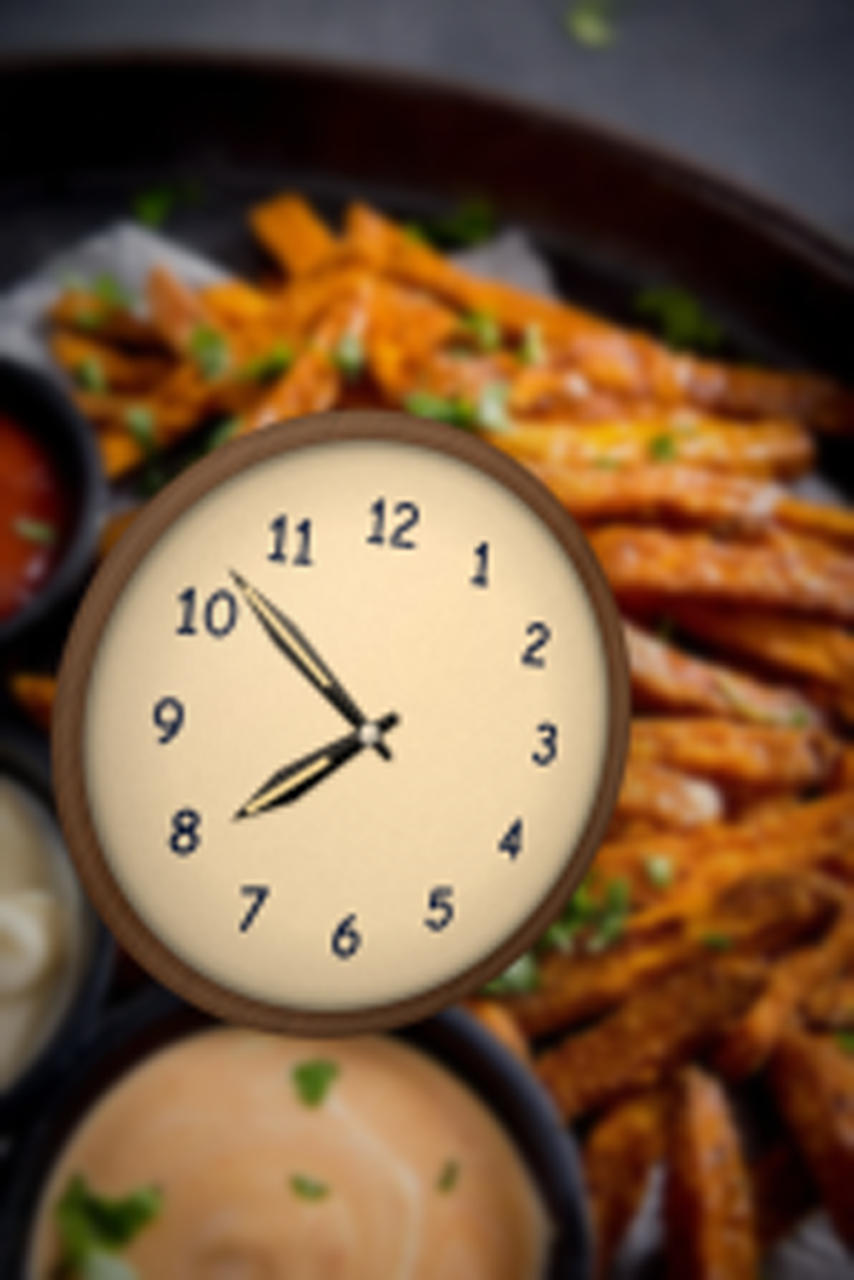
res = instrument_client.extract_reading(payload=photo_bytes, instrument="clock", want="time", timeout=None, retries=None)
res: 7:52
